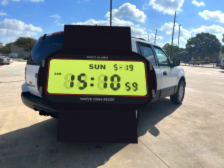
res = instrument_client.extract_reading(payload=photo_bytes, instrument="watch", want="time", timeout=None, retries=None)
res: 15:10:59
